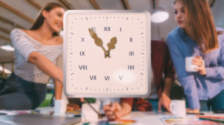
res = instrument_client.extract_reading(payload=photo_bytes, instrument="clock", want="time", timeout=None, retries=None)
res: 12:54
